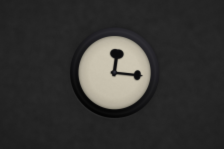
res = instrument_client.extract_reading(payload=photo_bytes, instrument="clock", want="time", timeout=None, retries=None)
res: 12:16
